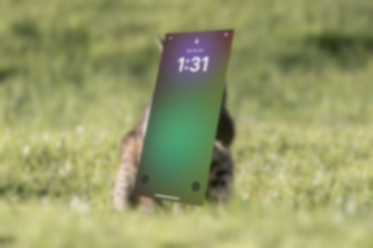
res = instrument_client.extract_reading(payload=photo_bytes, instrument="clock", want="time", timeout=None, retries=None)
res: 1:31
